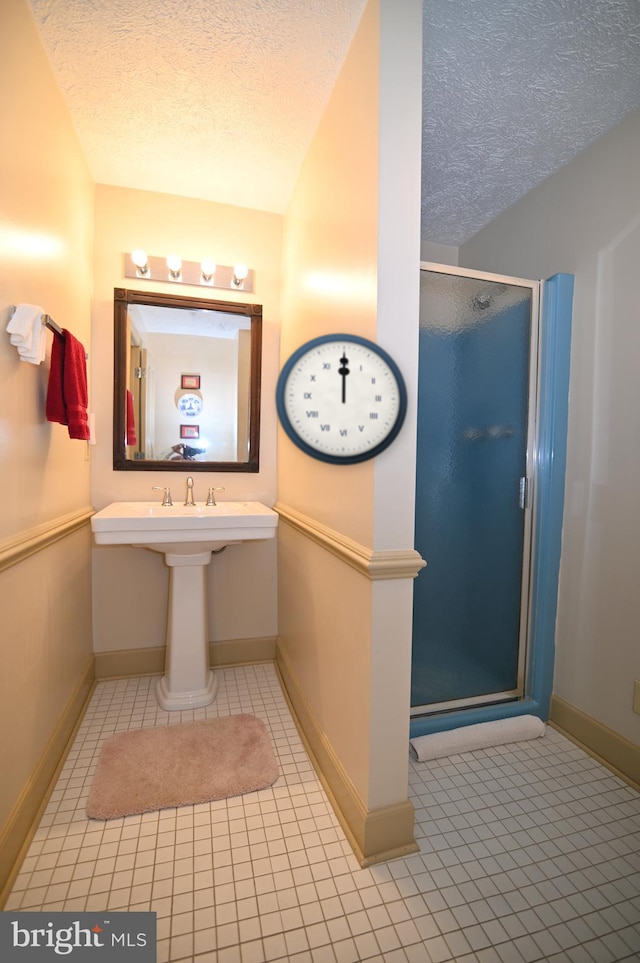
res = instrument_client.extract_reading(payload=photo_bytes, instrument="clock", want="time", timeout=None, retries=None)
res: 12:00
